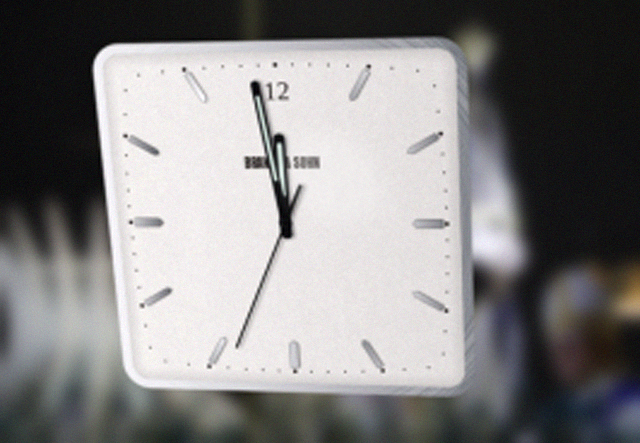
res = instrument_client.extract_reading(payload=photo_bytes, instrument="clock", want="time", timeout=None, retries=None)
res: 11:58:34
